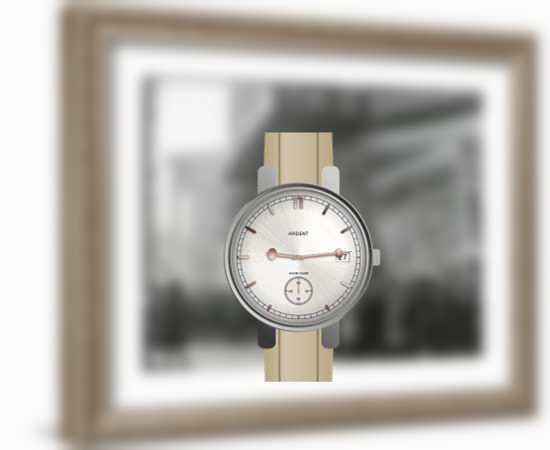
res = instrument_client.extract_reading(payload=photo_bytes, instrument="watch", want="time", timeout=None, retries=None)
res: 9:14
